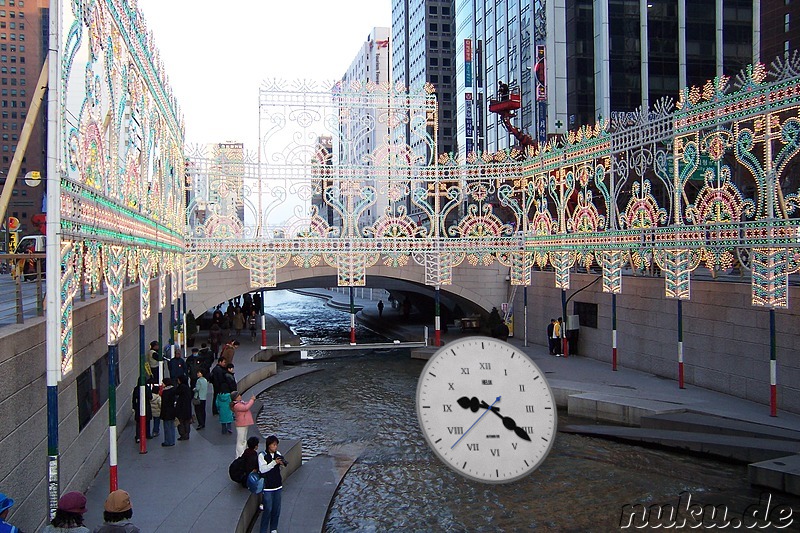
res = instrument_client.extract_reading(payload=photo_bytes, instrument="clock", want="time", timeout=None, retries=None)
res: 9:21:38
